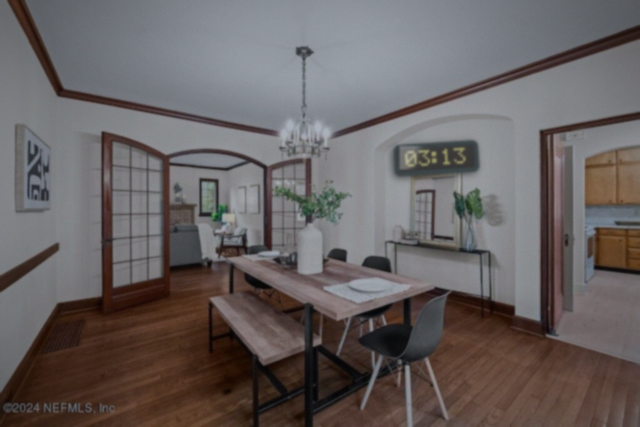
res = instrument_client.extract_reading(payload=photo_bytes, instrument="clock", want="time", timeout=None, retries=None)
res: 3:13
